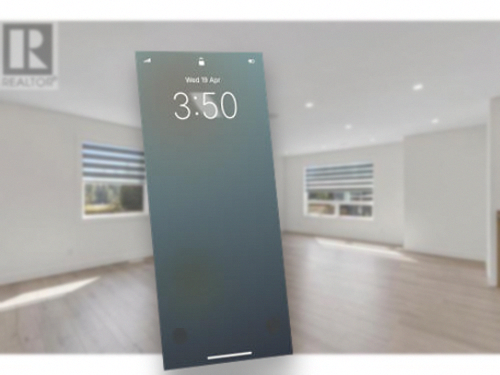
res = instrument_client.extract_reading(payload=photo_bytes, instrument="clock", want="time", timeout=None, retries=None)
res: 3:50
